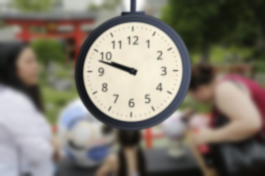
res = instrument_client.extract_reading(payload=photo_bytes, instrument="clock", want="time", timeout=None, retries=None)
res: 9:48
